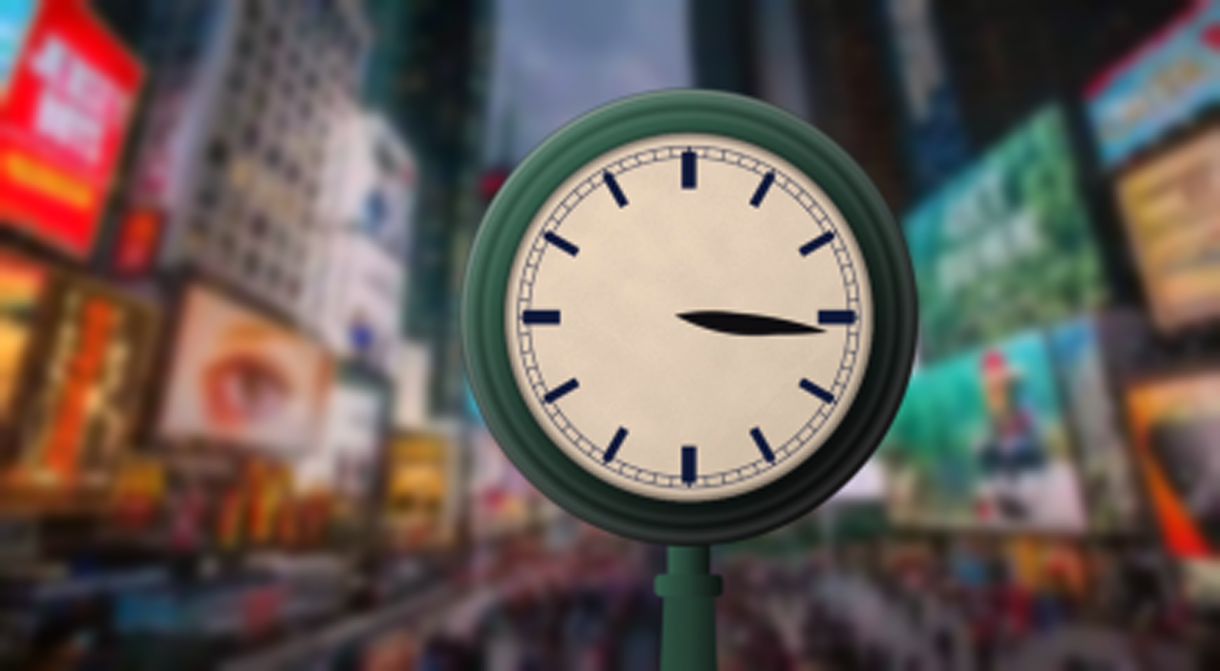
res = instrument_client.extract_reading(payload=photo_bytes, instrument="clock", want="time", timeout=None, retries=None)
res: 3:16
